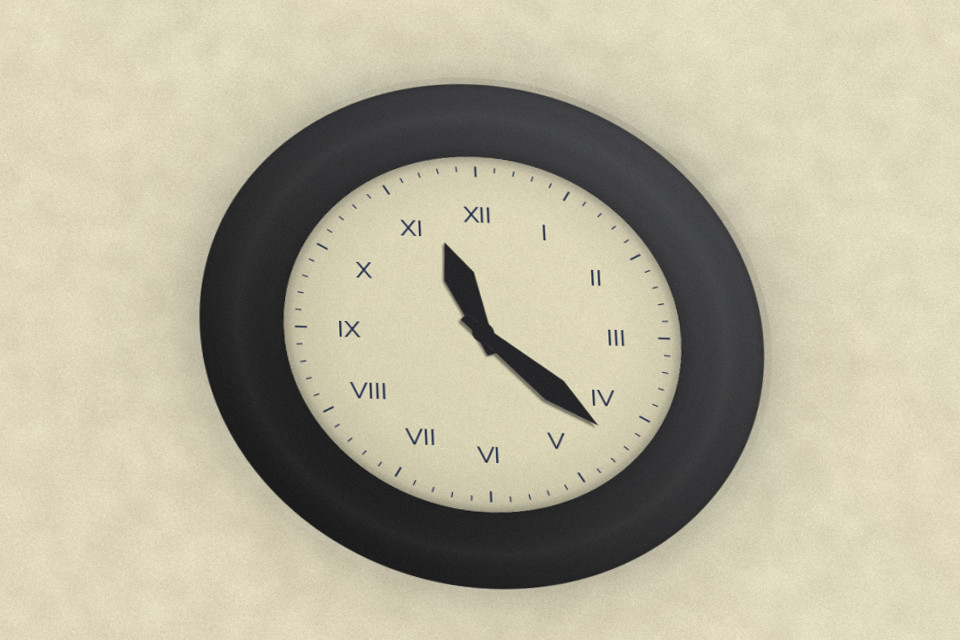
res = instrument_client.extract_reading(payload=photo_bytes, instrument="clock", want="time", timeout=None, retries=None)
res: 11:22
